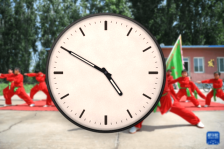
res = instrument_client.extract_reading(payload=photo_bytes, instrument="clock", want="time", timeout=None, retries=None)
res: 4:50
